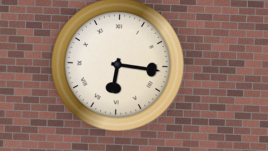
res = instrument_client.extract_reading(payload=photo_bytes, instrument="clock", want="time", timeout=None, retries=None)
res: 6:16
